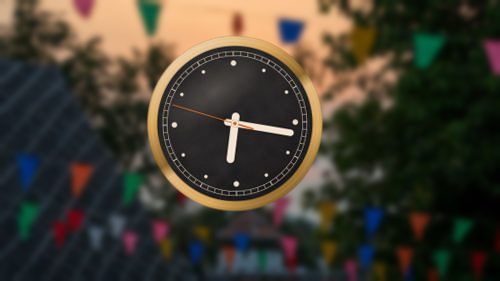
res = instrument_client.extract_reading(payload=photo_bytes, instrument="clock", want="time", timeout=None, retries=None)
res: 6:16:48
